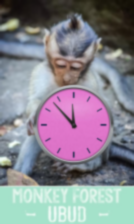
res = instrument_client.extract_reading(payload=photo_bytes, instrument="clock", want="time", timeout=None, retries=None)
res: 11:53
